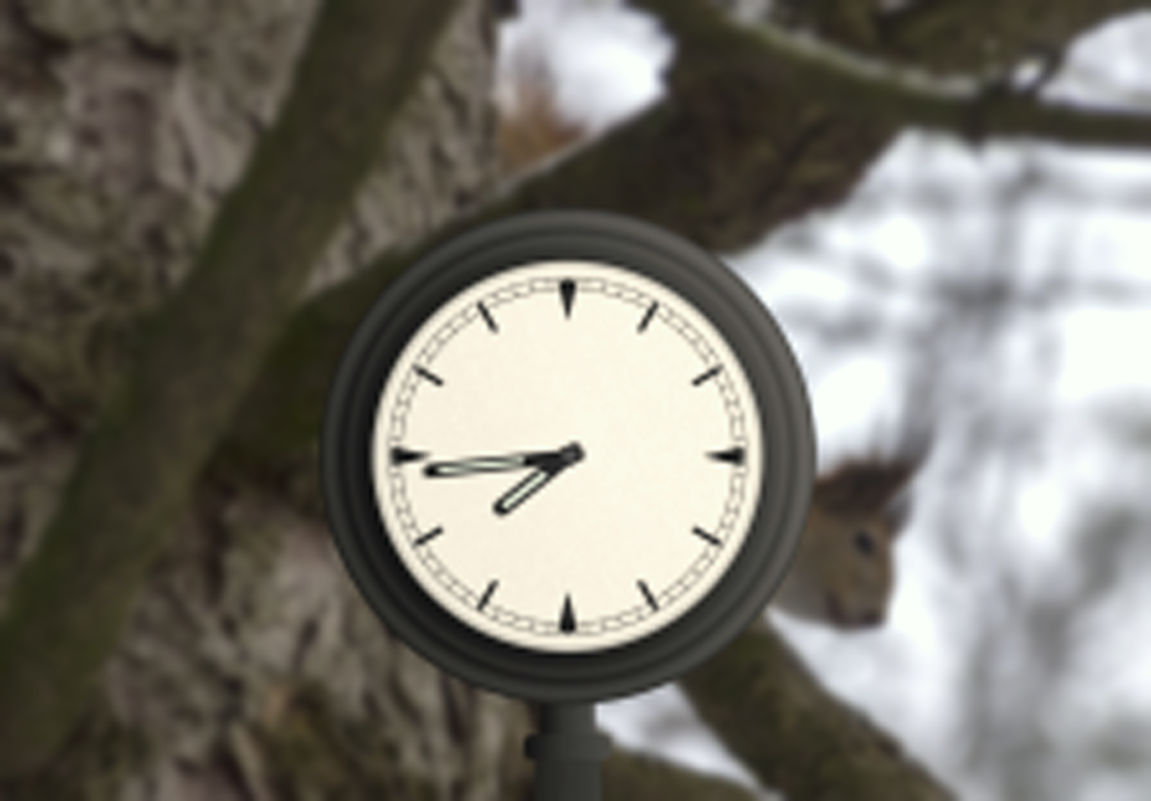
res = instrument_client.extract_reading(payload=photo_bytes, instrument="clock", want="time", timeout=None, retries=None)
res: 7:44
